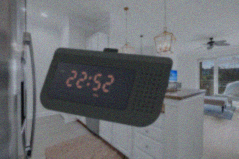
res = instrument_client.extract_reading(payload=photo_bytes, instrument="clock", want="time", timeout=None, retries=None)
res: 22:52
